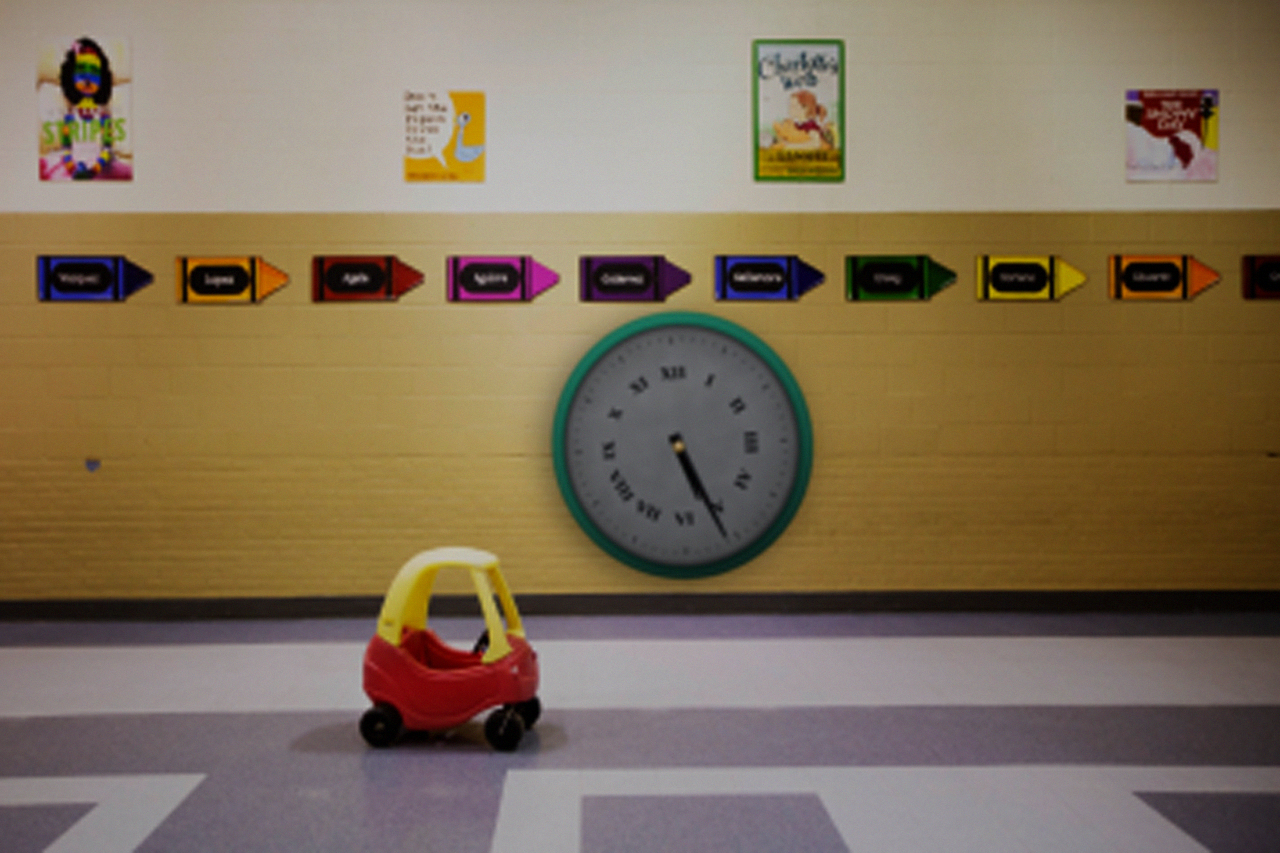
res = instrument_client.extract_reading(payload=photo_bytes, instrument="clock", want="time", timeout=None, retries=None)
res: 5:26
